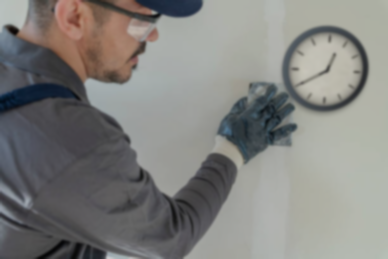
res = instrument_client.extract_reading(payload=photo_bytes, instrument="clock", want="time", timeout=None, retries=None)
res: 12:40
